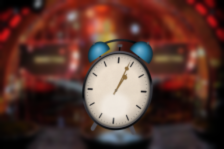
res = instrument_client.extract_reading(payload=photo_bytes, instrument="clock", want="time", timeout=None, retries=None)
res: 1:04
